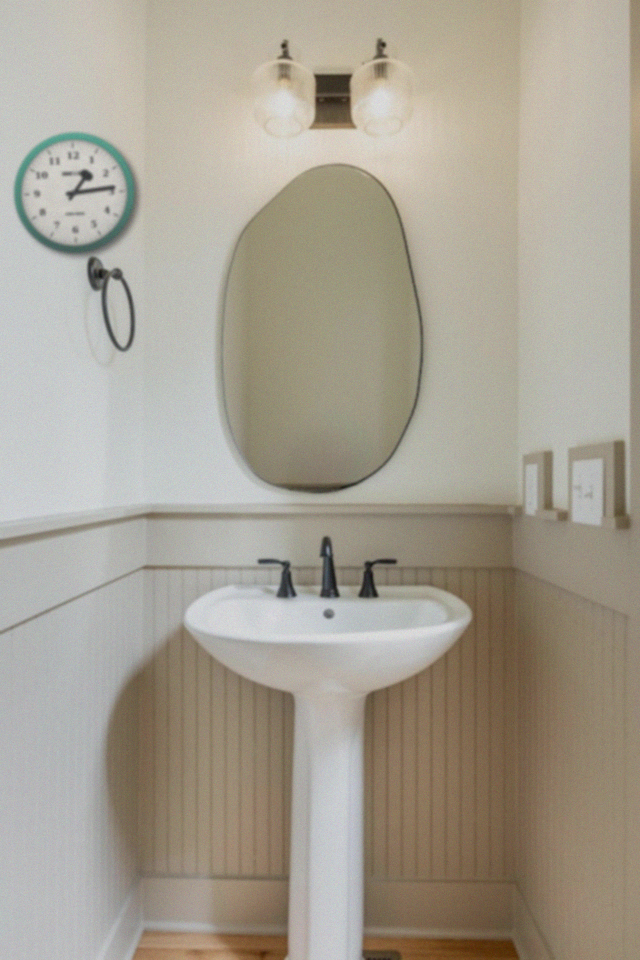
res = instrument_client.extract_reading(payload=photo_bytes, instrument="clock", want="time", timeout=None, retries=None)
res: 1:14
